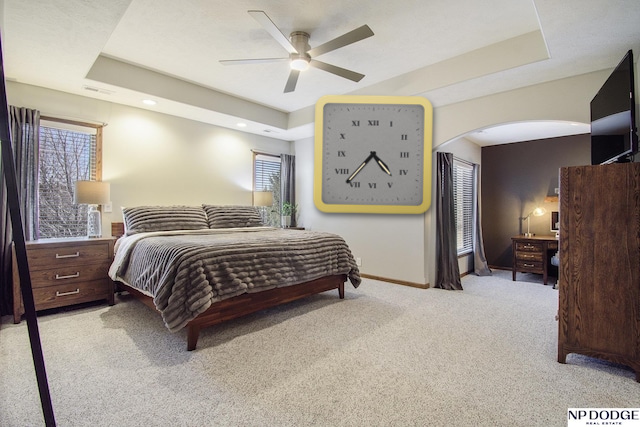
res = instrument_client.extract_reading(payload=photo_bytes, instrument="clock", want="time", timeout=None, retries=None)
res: 4:37
